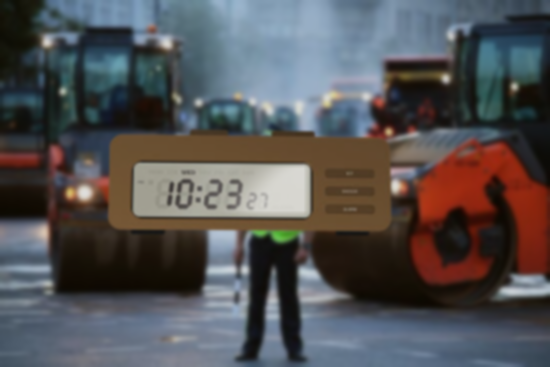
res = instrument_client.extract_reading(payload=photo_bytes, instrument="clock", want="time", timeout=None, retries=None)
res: 10:23:27
